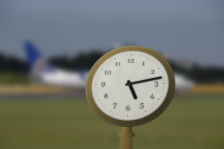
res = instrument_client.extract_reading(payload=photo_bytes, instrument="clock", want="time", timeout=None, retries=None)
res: 5:13
